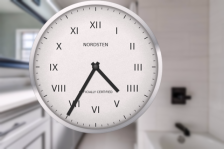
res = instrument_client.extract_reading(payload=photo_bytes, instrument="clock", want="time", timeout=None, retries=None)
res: 4:35
